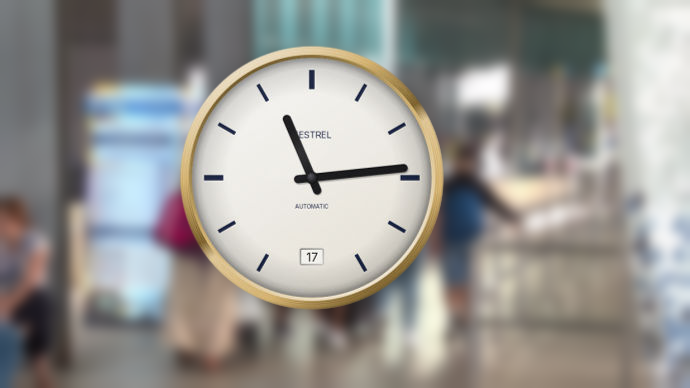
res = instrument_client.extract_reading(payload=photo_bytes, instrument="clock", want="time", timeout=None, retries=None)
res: 11:14
